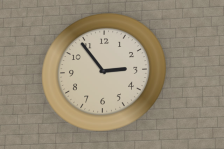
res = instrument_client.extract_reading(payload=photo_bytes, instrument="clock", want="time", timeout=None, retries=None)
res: 2:54
